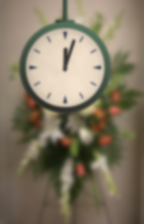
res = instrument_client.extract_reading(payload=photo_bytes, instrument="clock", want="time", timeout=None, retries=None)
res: 12:03
